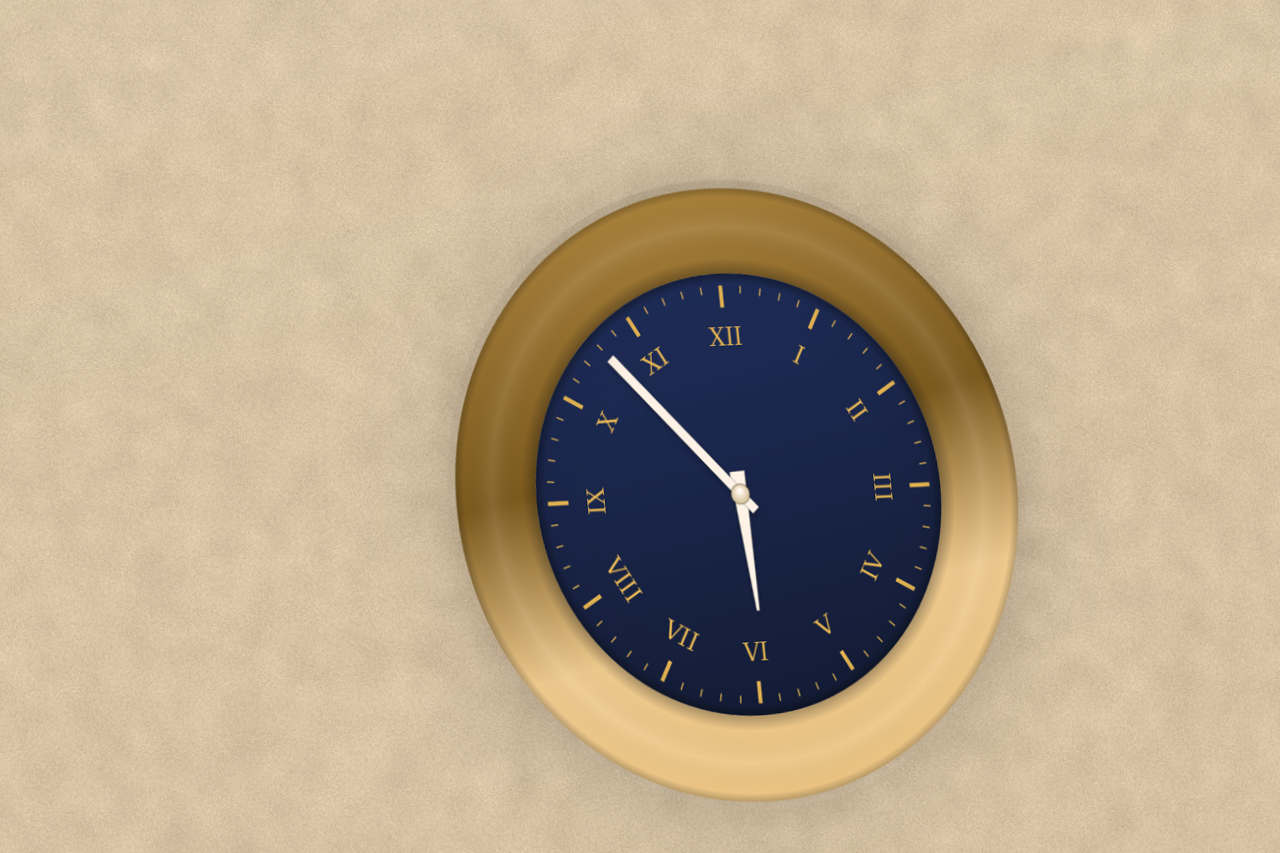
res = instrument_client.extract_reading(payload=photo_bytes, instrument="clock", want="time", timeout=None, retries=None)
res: 5:53
